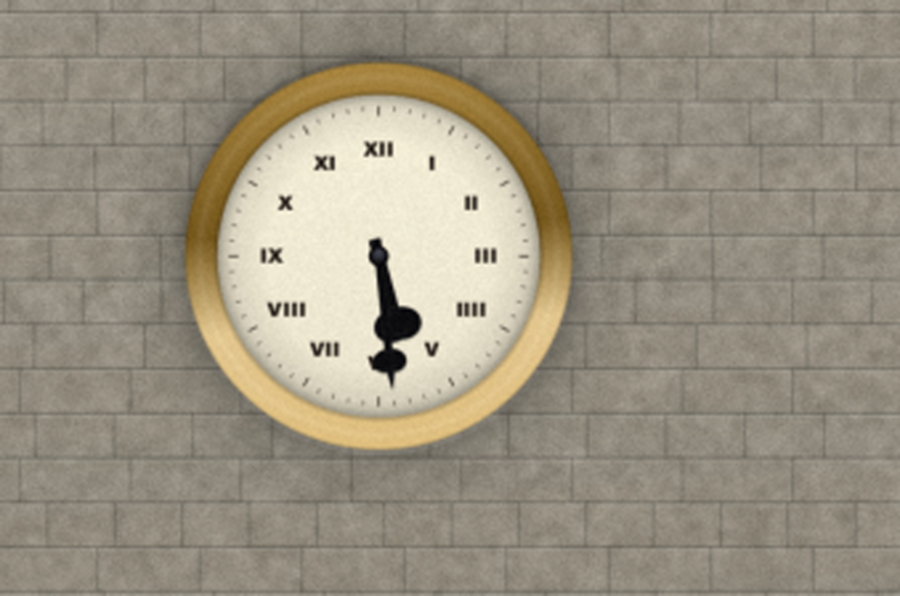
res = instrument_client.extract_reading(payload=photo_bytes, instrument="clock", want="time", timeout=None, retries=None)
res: 5:29
